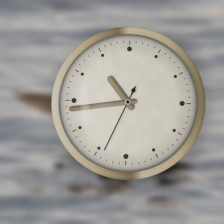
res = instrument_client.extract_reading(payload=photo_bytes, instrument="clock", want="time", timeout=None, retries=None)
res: 10:43:34
